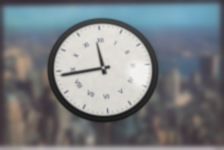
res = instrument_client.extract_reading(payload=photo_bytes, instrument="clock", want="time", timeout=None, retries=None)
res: 11:44
